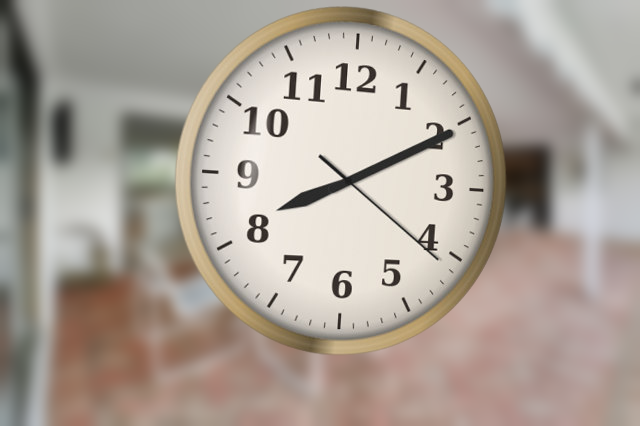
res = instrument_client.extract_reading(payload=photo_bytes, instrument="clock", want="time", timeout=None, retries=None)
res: 8:10:21
